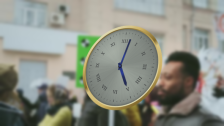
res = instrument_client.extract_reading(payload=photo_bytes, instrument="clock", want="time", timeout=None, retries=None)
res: 5:02
